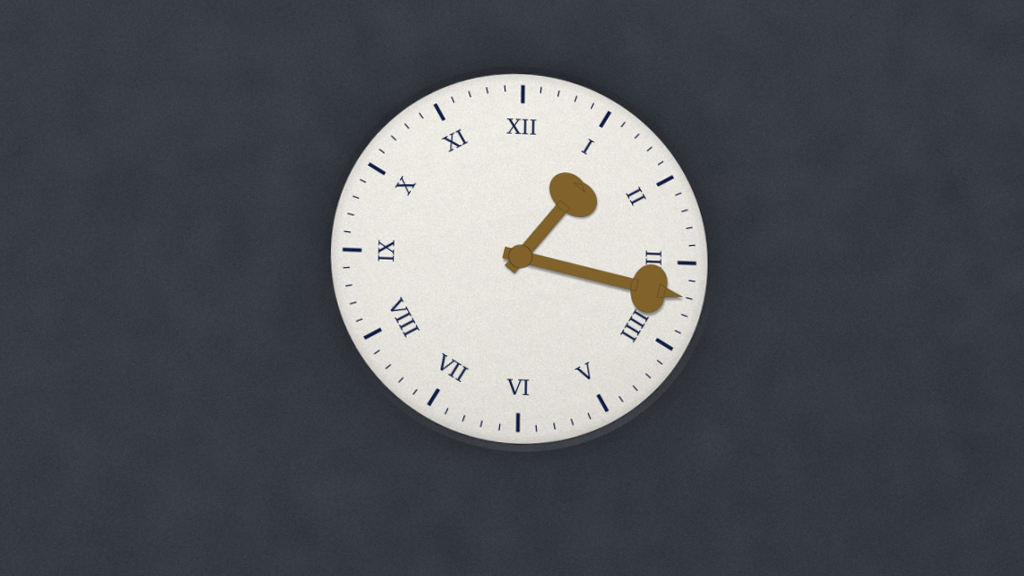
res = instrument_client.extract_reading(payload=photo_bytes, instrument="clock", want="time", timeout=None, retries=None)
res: 1:17
